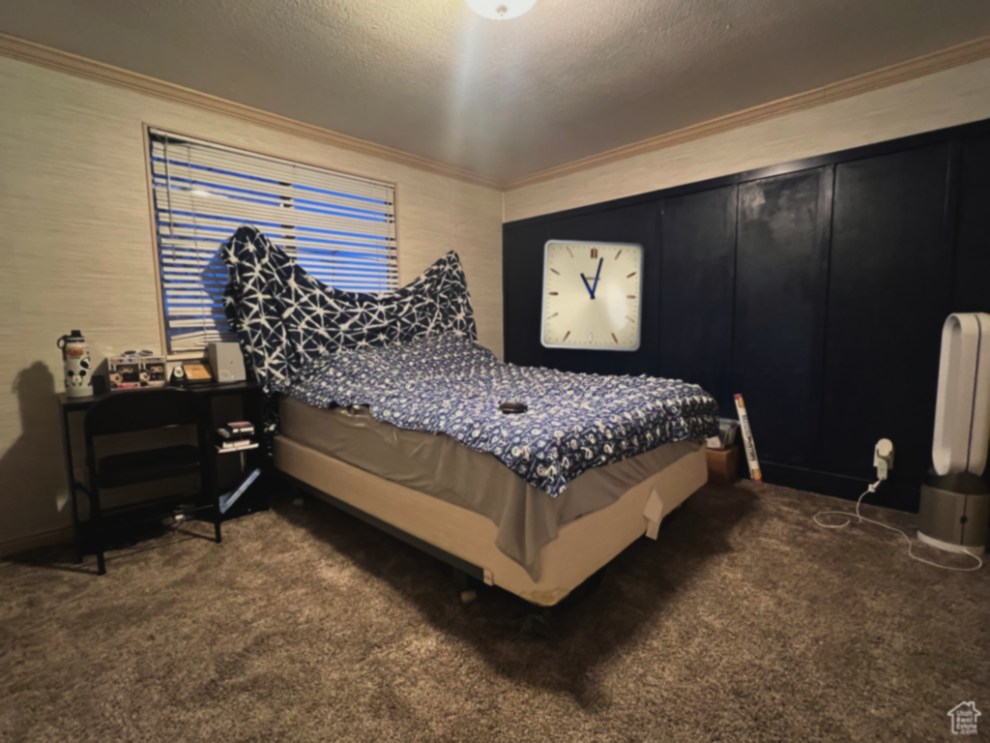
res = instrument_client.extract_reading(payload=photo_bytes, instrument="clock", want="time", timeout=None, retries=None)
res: 11:02
